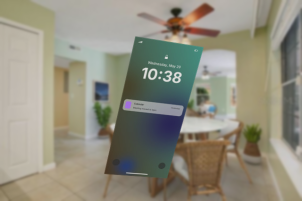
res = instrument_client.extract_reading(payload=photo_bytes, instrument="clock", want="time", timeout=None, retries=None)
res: 10:38
